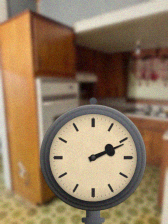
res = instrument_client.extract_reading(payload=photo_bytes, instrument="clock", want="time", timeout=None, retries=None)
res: 2:11
